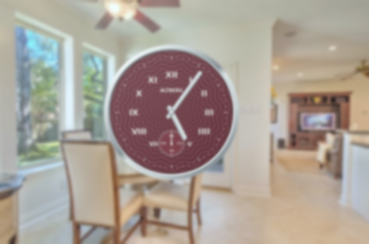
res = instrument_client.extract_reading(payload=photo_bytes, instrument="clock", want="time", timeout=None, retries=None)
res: 5:06
